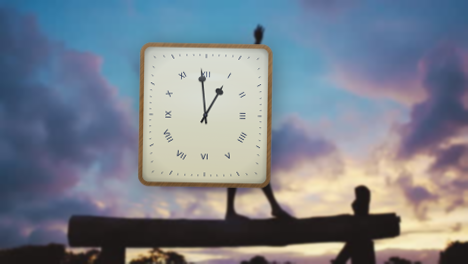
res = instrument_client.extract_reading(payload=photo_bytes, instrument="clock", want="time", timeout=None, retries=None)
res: 12:59
